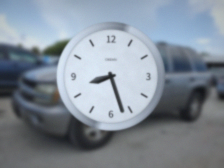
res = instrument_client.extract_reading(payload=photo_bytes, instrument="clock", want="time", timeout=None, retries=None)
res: 8:27
